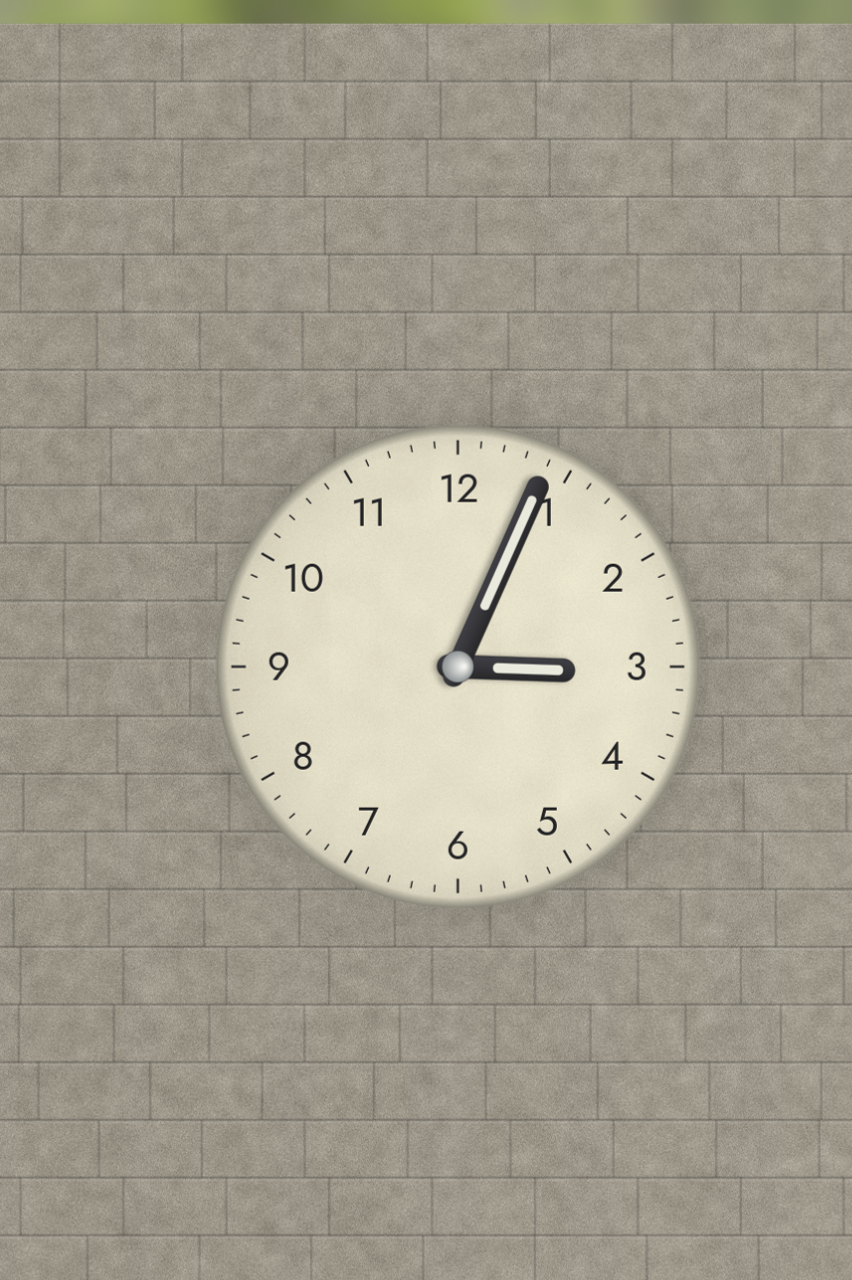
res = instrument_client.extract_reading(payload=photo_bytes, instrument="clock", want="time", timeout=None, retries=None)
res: 3:04
